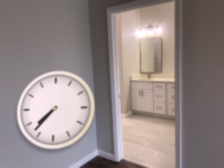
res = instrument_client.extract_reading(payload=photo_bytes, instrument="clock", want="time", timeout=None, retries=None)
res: 7:37
